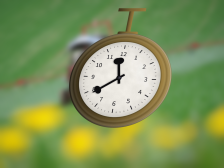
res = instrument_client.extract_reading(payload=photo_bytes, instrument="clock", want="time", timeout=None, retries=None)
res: 11:39
